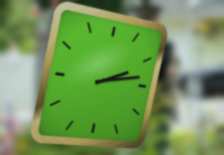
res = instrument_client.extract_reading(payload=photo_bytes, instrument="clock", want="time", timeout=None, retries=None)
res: 2:13
